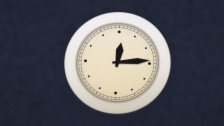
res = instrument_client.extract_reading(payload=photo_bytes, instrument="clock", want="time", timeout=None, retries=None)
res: 12:14
